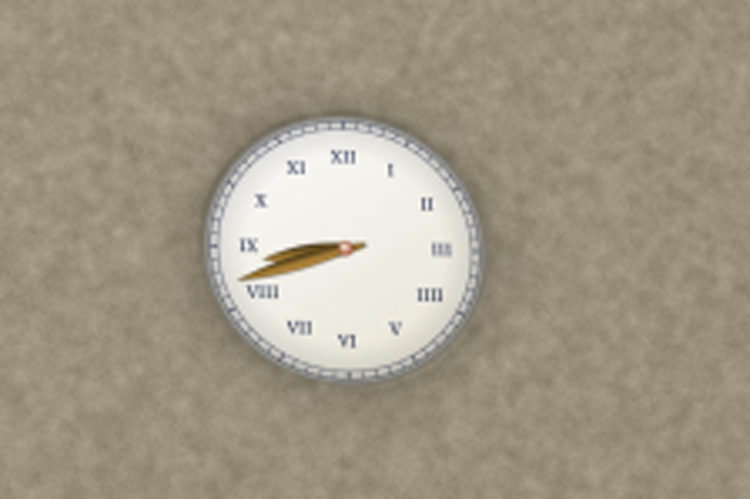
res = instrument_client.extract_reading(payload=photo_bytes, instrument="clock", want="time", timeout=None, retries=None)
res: 8:42
